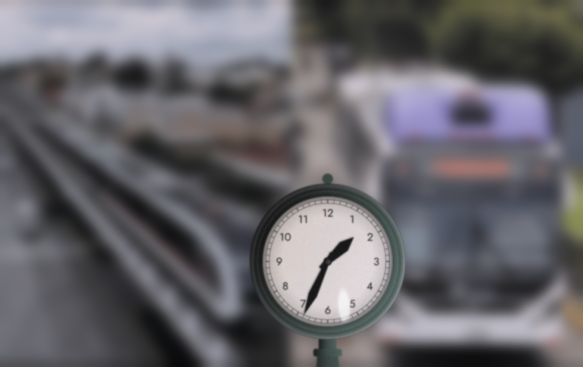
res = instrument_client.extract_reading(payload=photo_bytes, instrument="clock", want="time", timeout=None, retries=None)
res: 1:34
